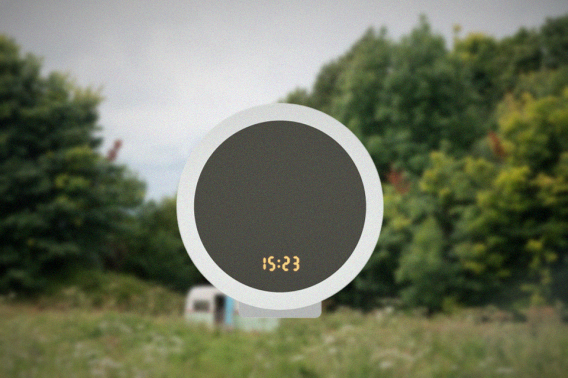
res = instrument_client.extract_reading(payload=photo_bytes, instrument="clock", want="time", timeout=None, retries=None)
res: 15:23
